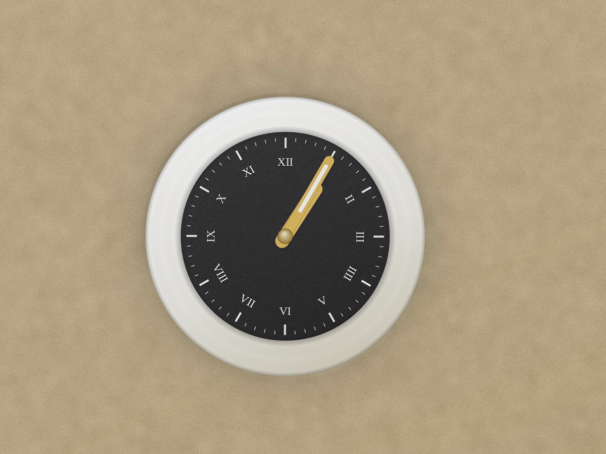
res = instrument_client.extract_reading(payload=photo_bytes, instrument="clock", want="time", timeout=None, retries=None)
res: 1:05
